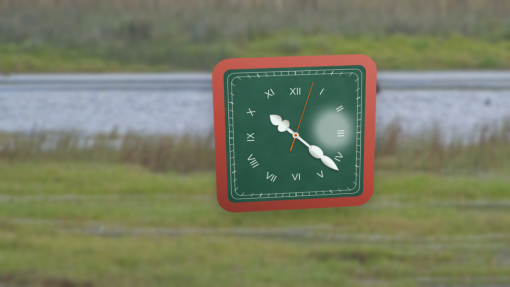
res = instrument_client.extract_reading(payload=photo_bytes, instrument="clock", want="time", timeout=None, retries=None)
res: 10:22:03
